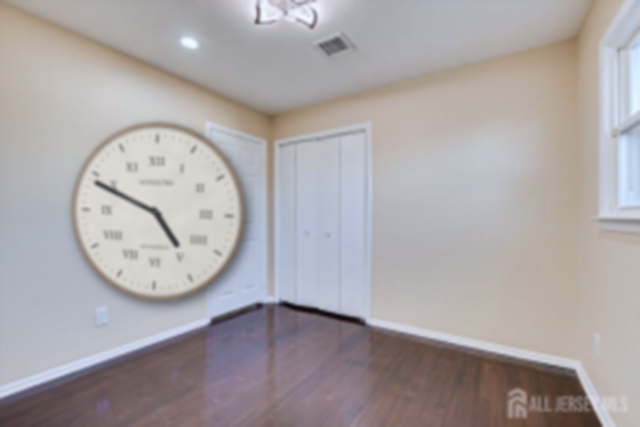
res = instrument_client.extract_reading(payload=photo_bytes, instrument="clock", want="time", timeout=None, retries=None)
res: 4:49
